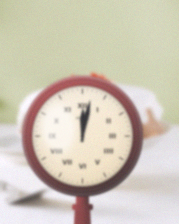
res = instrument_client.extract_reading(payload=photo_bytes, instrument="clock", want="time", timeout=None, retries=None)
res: 12:02
